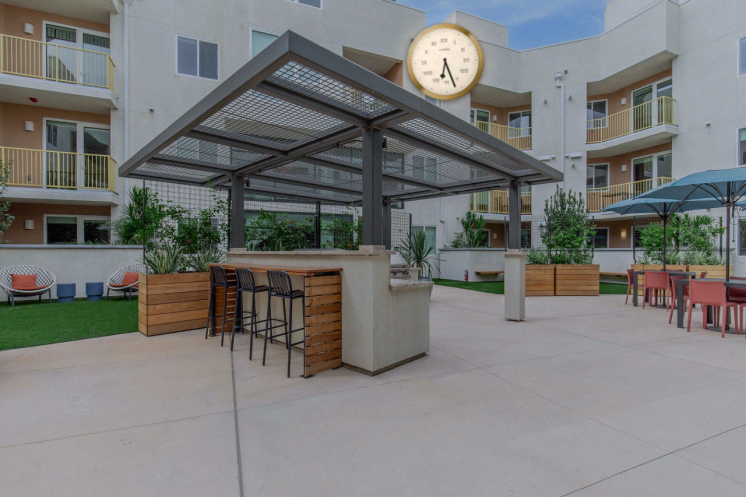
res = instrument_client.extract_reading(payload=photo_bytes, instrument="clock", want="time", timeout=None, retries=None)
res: 6:27
